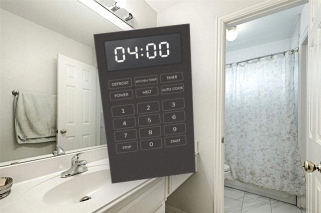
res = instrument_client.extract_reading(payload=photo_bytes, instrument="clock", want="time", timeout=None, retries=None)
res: 4:00
